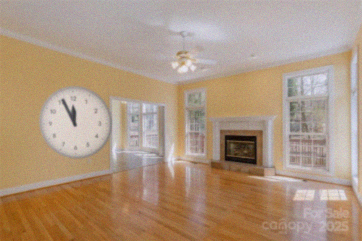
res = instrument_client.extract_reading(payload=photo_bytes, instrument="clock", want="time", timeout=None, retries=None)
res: 11:56
